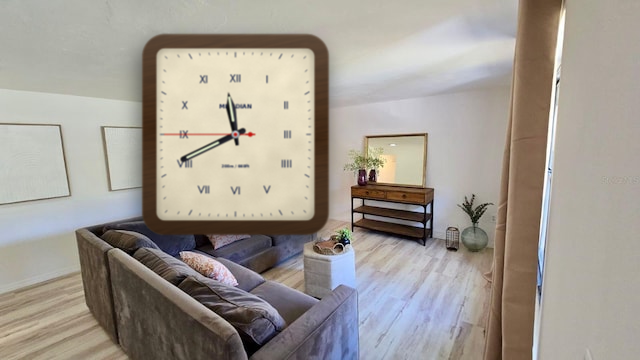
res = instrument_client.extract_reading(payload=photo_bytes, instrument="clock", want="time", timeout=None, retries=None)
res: 11:40:45
